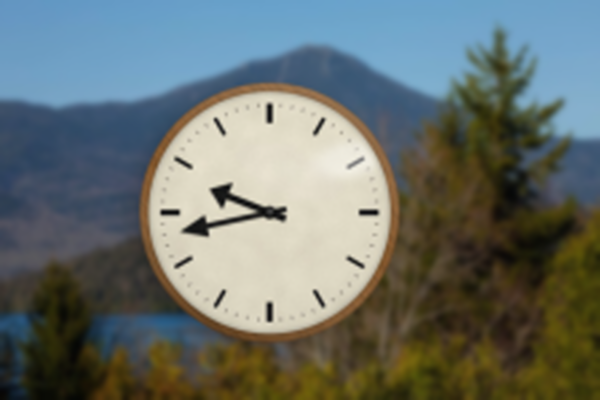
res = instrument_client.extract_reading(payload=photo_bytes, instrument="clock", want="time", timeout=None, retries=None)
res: 9:43
